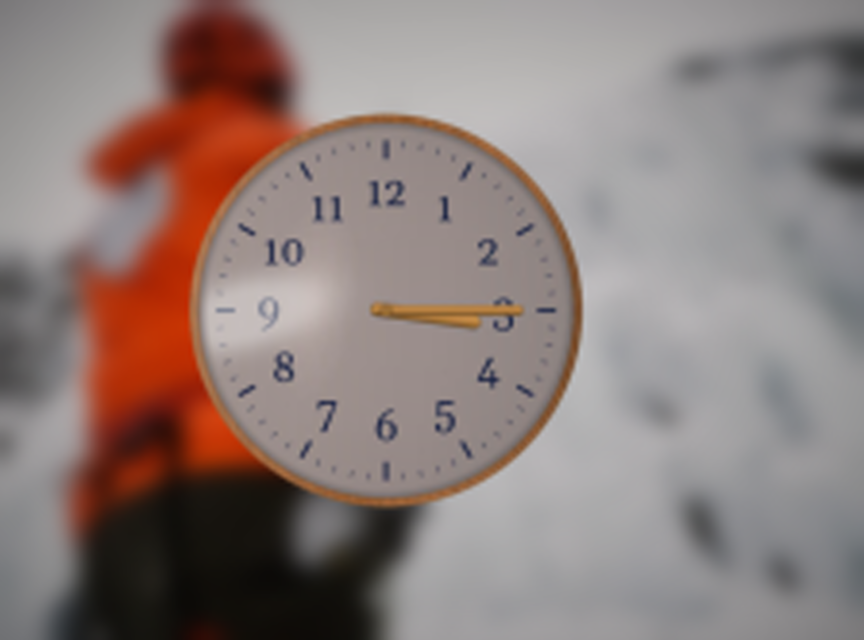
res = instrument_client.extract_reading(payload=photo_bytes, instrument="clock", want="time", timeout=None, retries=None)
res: 3:15
